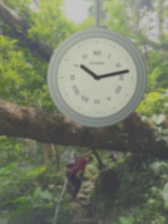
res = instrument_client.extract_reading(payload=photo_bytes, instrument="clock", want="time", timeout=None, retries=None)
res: 10:13
